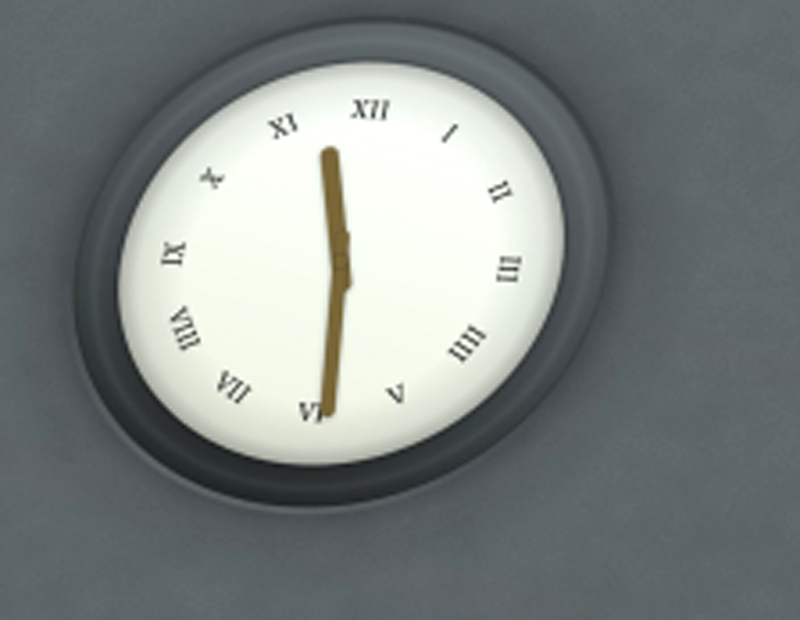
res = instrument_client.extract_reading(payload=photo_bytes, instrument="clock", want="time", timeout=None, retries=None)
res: 11:29
